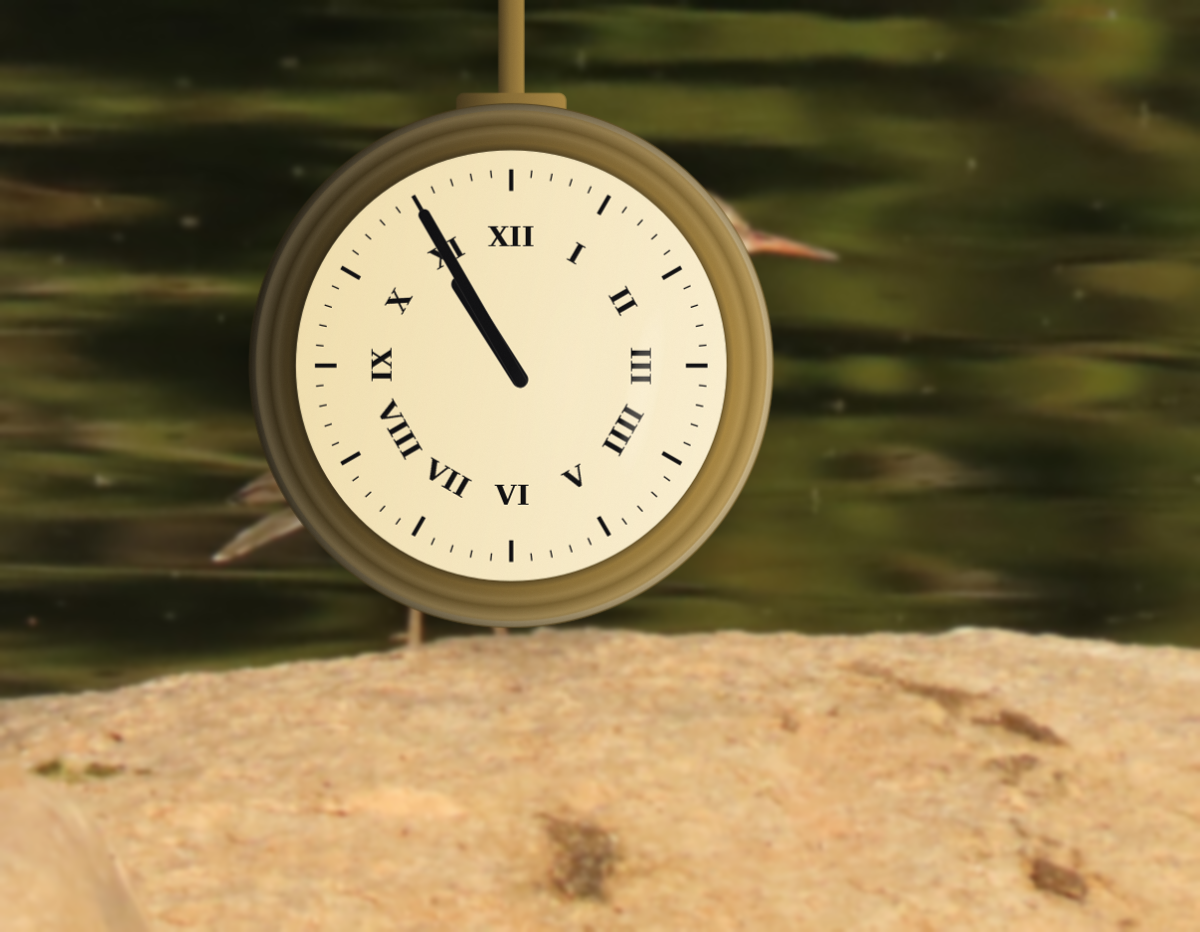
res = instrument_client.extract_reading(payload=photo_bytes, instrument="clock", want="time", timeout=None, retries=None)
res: 10:55
